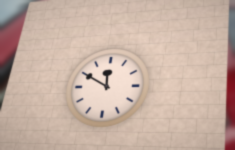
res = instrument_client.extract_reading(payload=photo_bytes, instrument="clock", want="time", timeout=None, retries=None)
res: 11:50
